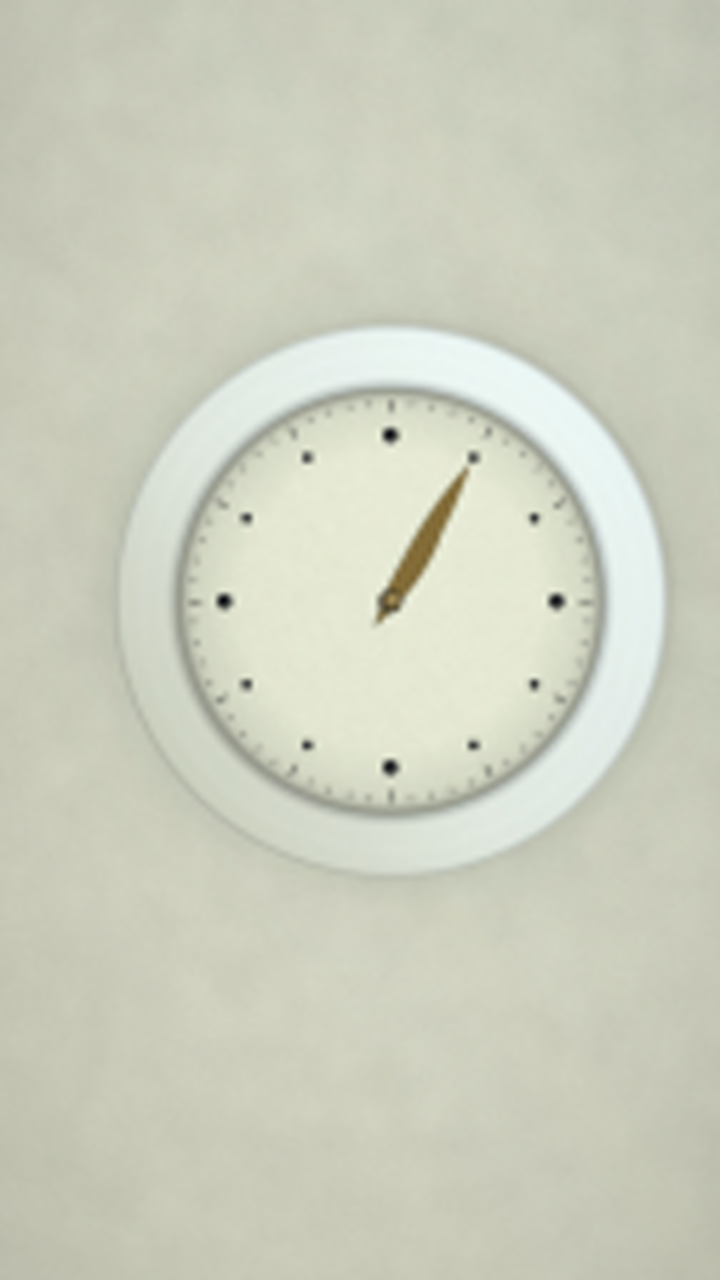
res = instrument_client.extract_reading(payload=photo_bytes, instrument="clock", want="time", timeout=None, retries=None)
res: 1:05
